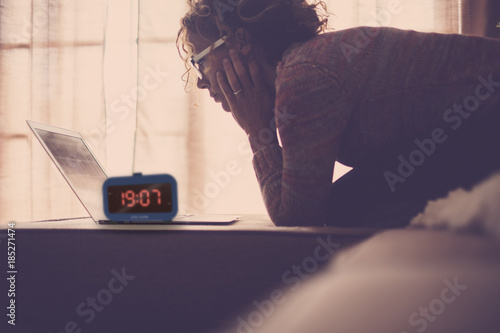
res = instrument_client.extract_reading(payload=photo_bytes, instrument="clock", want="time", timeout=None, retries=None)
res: 19:07
